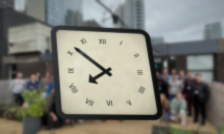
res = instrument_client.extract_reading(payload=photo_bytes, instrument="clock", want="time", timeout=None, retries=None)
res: 7:52
